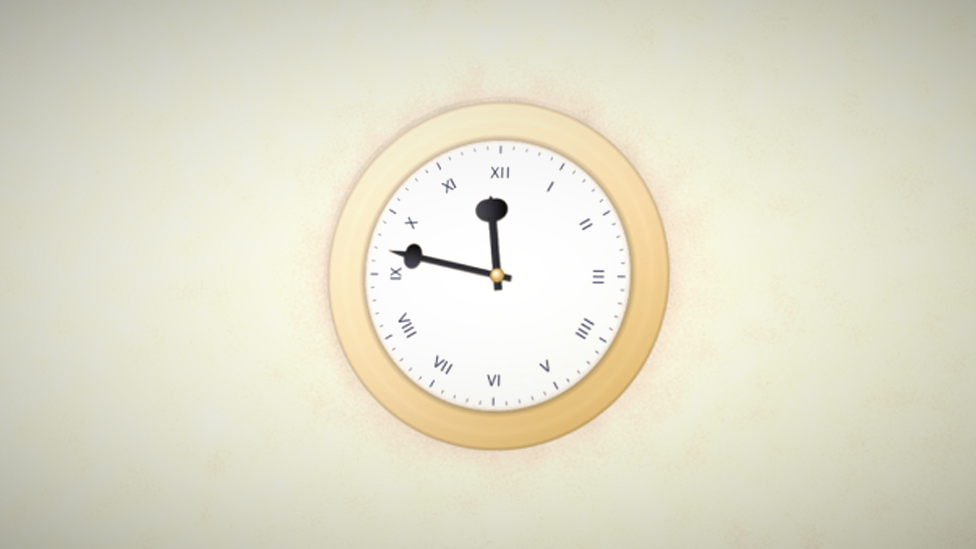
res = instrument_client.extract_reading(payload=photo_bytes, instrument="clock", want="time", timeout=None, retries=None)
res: 11:47
